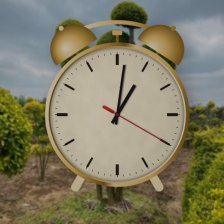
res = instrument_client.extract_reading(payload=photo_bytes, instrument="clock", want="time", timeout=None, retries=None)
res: 1:01:20
